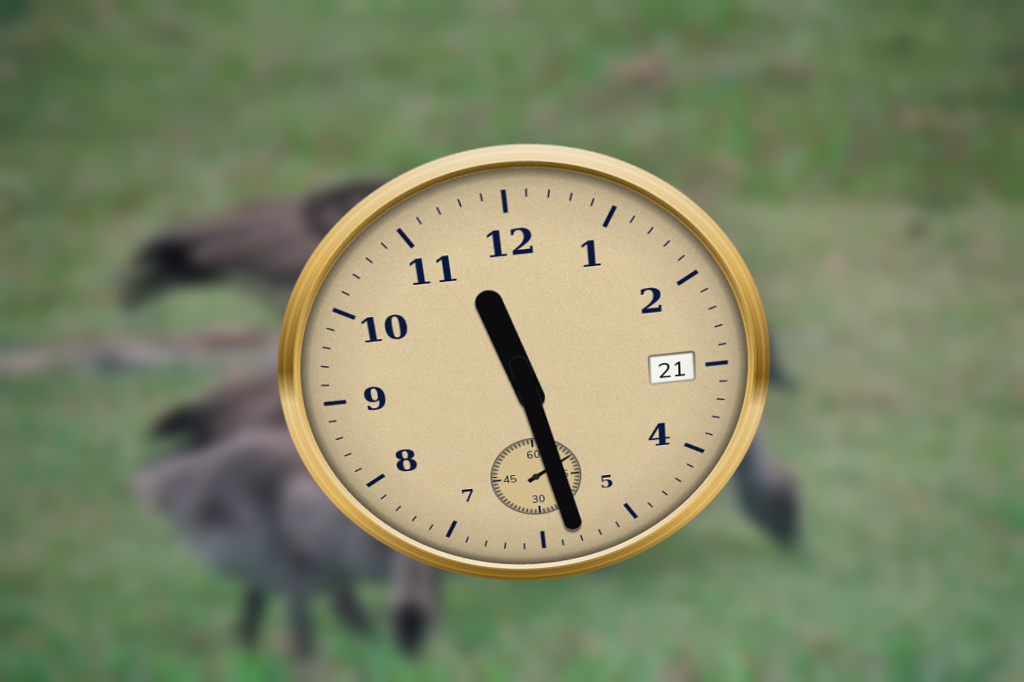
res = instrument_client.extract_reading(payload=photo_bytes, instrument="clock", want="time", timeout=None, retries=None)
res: 11:28:10
